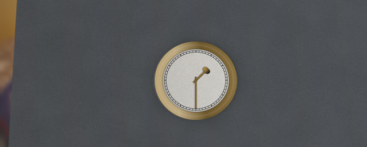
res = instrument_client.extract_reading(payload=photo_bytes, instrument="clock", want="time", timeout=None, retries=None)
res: 1:30
